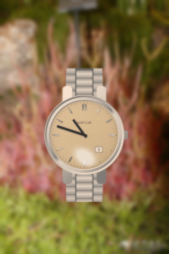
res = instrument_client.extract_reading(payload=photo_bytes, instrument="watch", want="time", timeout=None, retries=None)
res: 10:48
